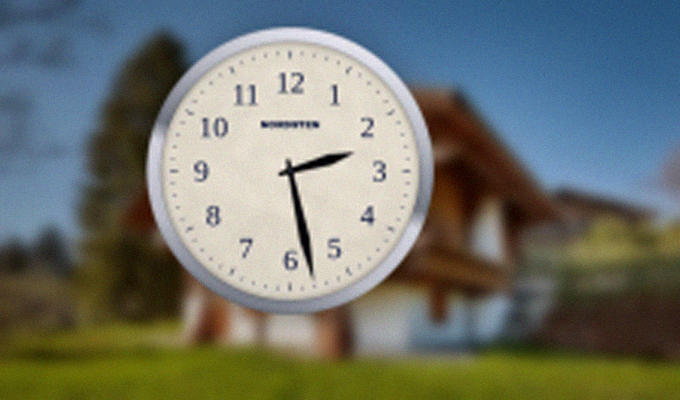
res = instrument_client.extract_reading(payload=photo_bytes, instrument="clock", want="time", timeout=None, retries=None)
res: 2:28
